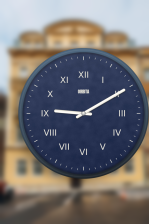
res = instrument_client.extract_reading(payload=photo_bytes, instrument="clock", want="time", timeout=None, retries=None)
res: 9:10
